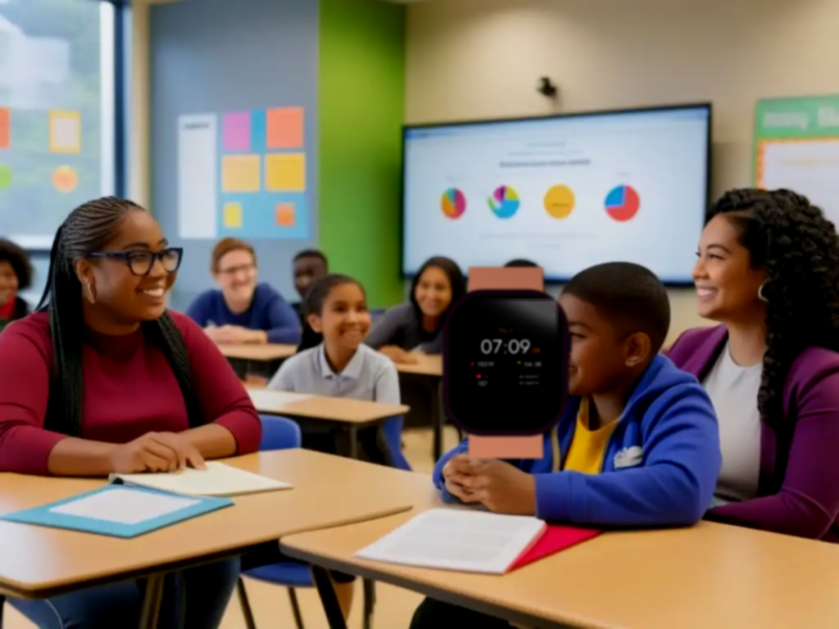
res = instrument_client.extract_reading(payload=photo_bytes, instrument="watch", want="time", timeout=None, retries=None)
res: 7:09
